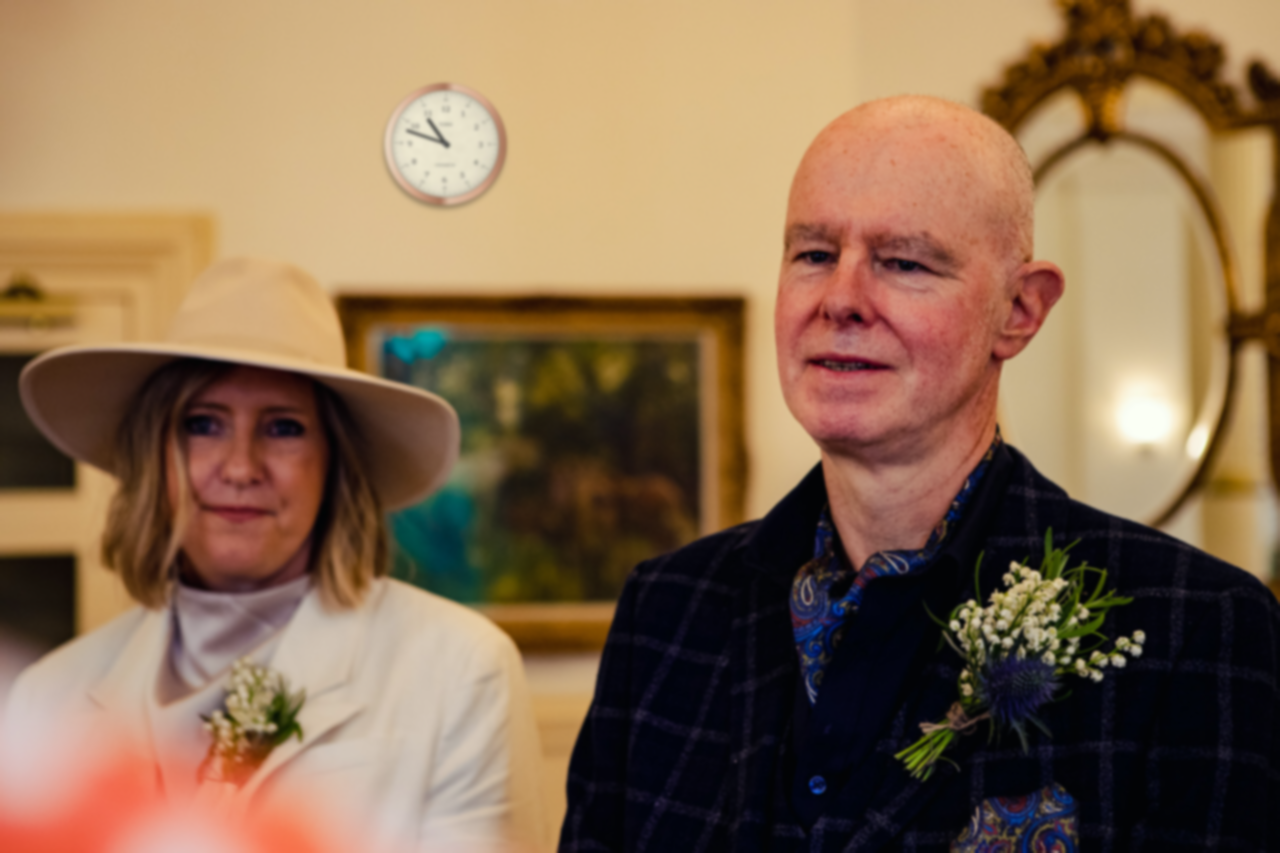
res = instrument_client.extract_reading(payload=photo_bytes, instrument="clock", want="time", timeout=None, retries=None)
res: 10:48
